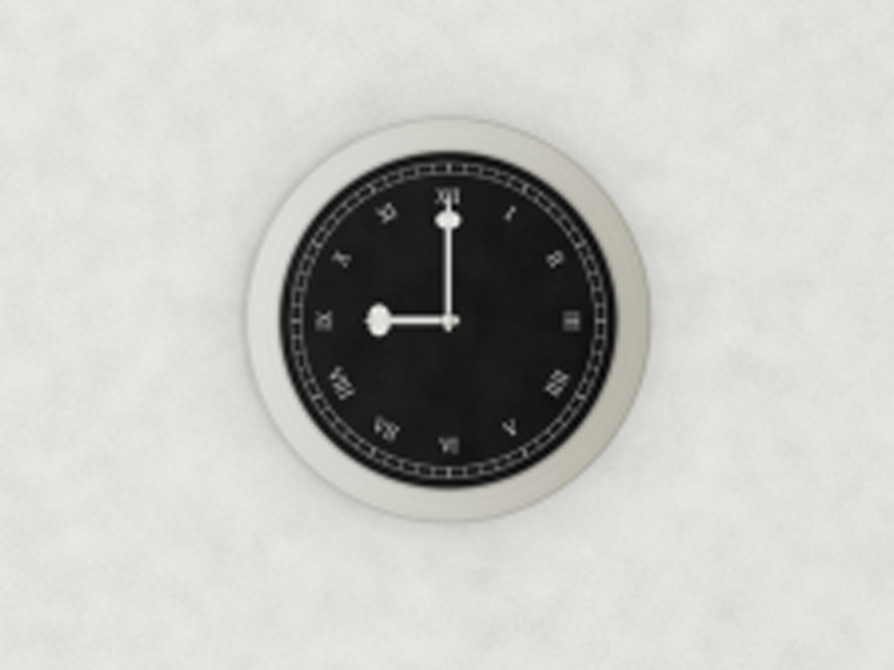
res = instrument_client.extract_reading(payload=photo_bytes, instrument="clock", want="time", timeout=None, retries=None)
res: 9:00
